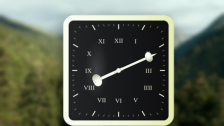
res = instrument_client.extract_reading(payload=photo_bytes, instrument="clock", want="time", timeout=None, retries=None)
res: 8:11
